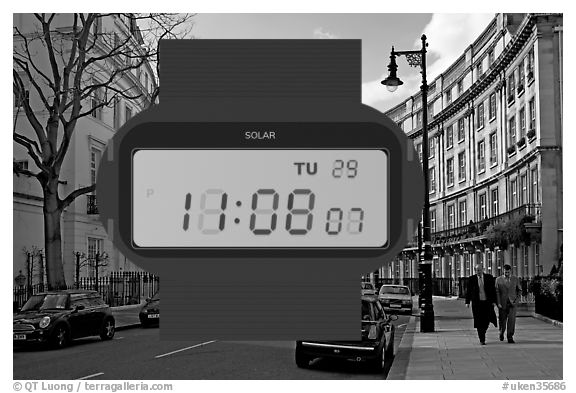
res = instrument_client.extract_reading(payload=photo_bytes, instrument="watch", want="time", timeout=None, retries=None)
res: 11:08:07
